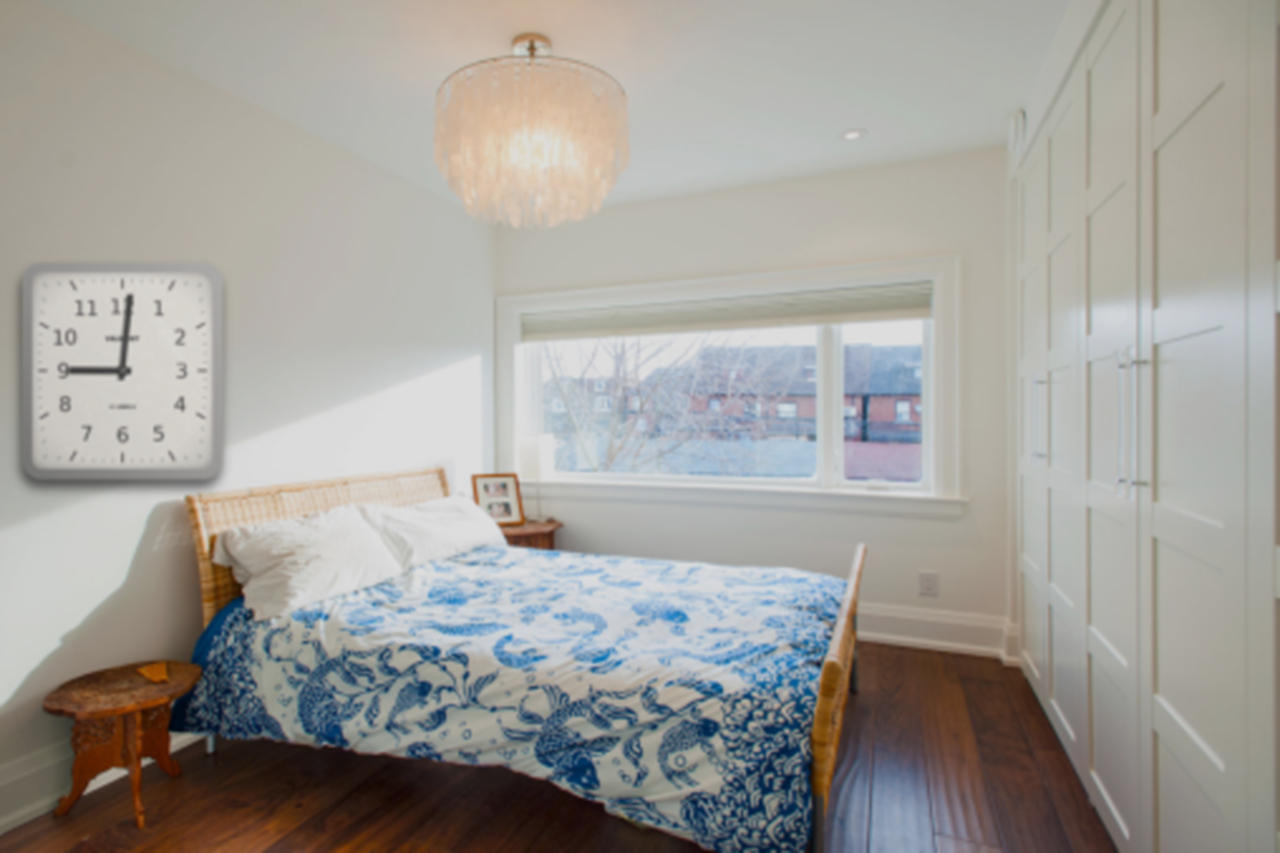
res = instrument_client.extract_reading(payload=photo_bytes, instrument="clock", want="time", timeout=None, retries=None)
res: 9:01
